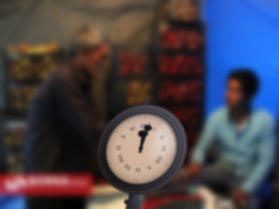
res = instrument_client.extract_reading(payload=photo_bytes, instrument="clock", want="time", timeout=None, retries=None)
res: 12:02
